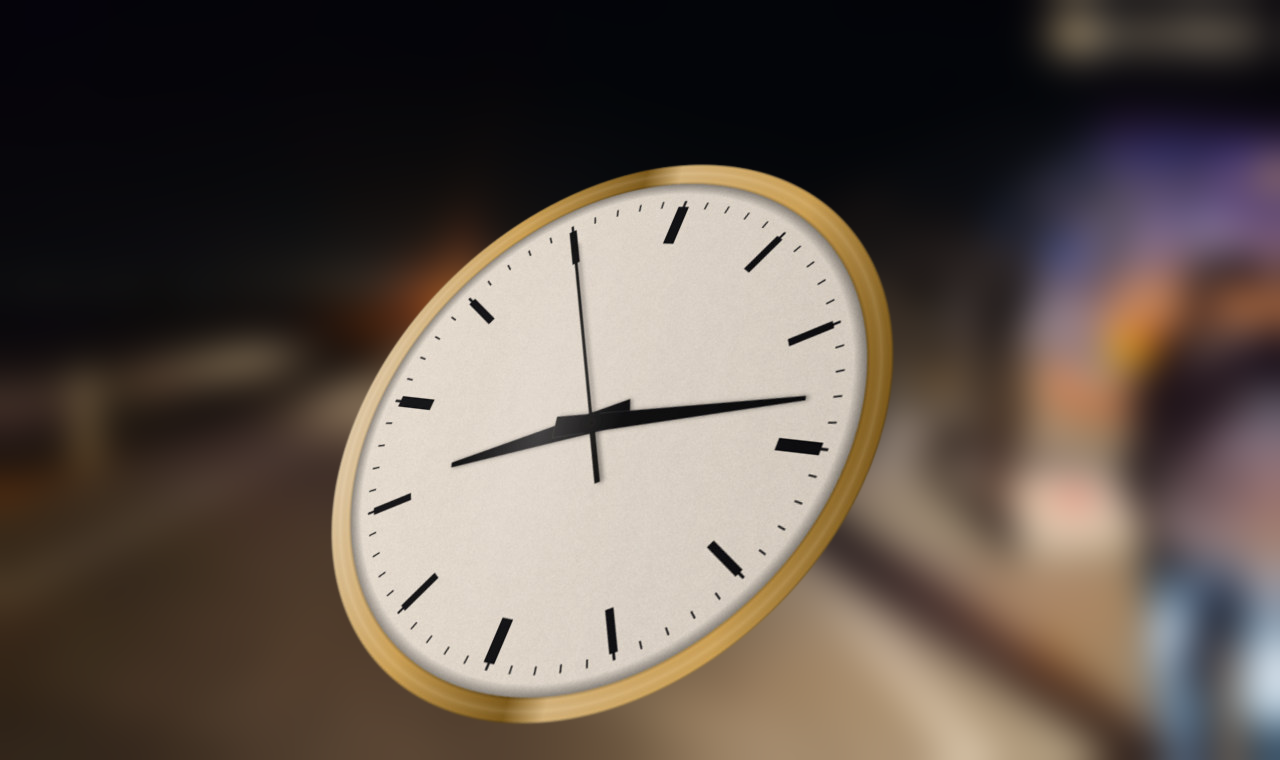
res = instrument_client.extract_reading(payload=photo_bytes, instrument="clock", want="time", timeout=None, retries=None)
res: 8:12:55
